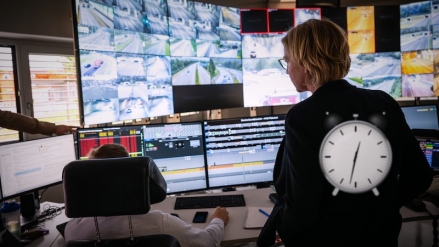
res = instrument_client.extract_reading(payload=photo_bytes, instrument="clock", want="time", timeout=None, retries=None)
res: 12:32
